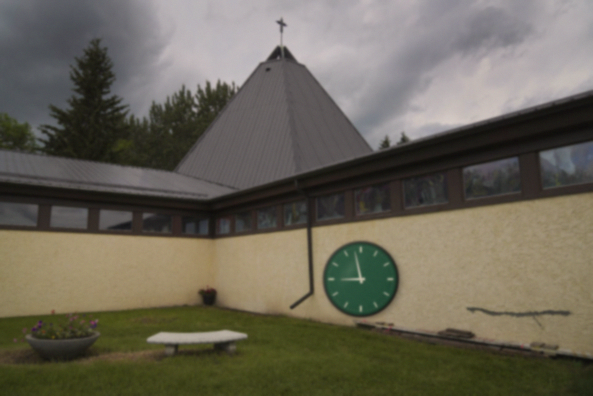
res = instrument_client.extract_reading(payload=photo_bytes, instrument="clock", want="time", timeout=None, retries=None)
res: 8:58
